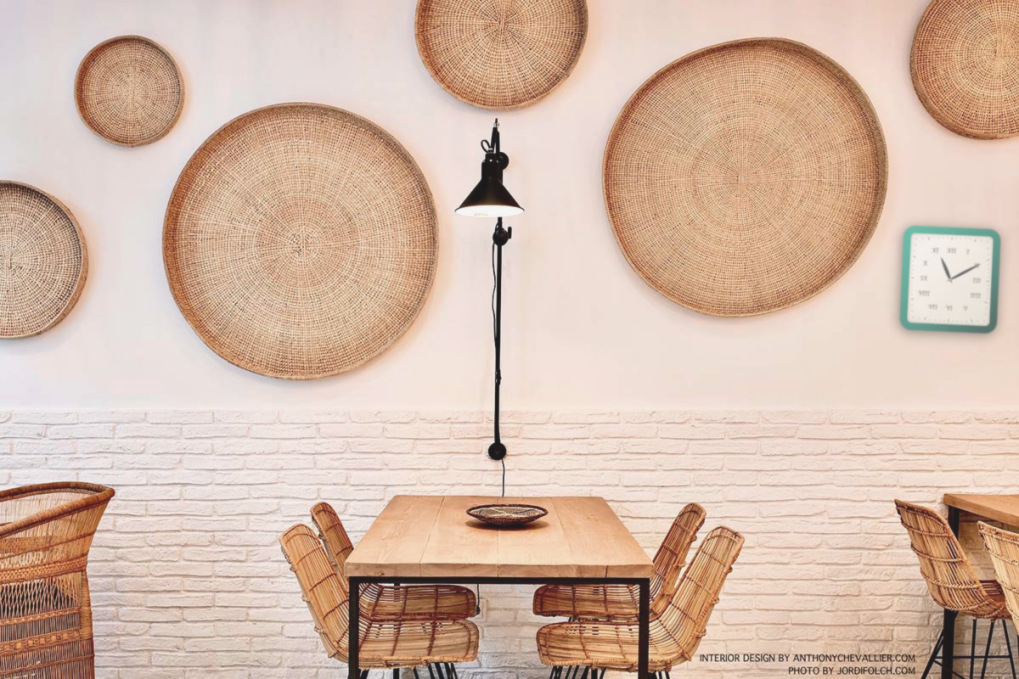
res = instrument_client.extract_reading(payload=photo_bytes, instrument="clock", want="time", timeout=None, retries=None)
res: 11:10
